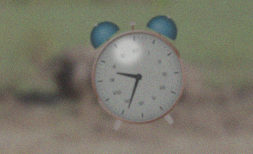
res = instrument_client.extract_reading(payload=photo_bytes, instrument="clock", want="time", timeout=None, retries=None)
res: 9:34
